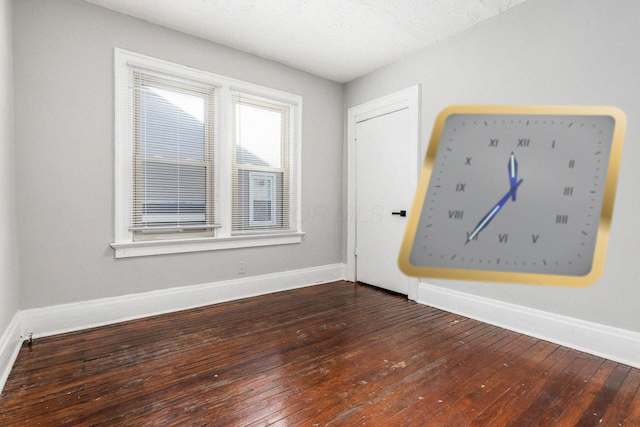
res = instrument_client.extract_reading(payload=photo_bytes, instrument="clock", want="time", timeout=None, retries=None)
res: 11:35
